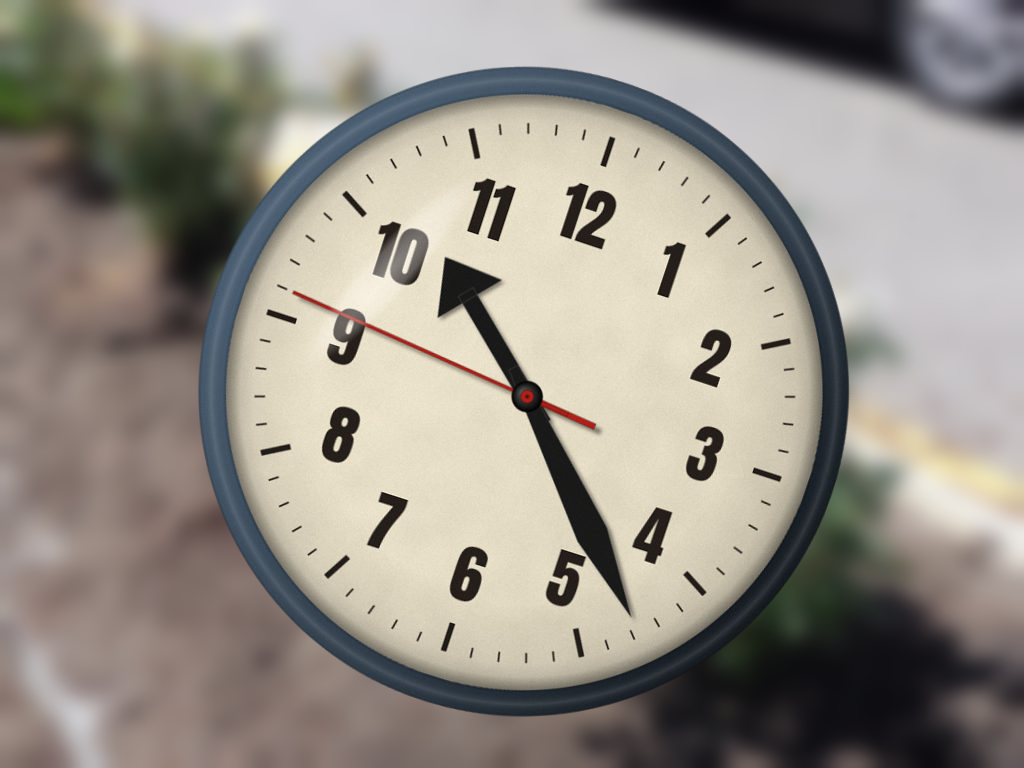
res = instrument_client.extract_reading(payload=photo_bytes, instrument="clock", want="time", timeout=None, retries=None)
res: 10:22:46
